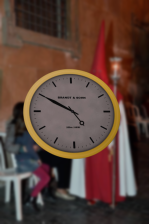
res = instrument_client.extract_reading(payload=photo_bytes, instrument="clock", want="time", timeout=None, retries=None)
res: 4:50
